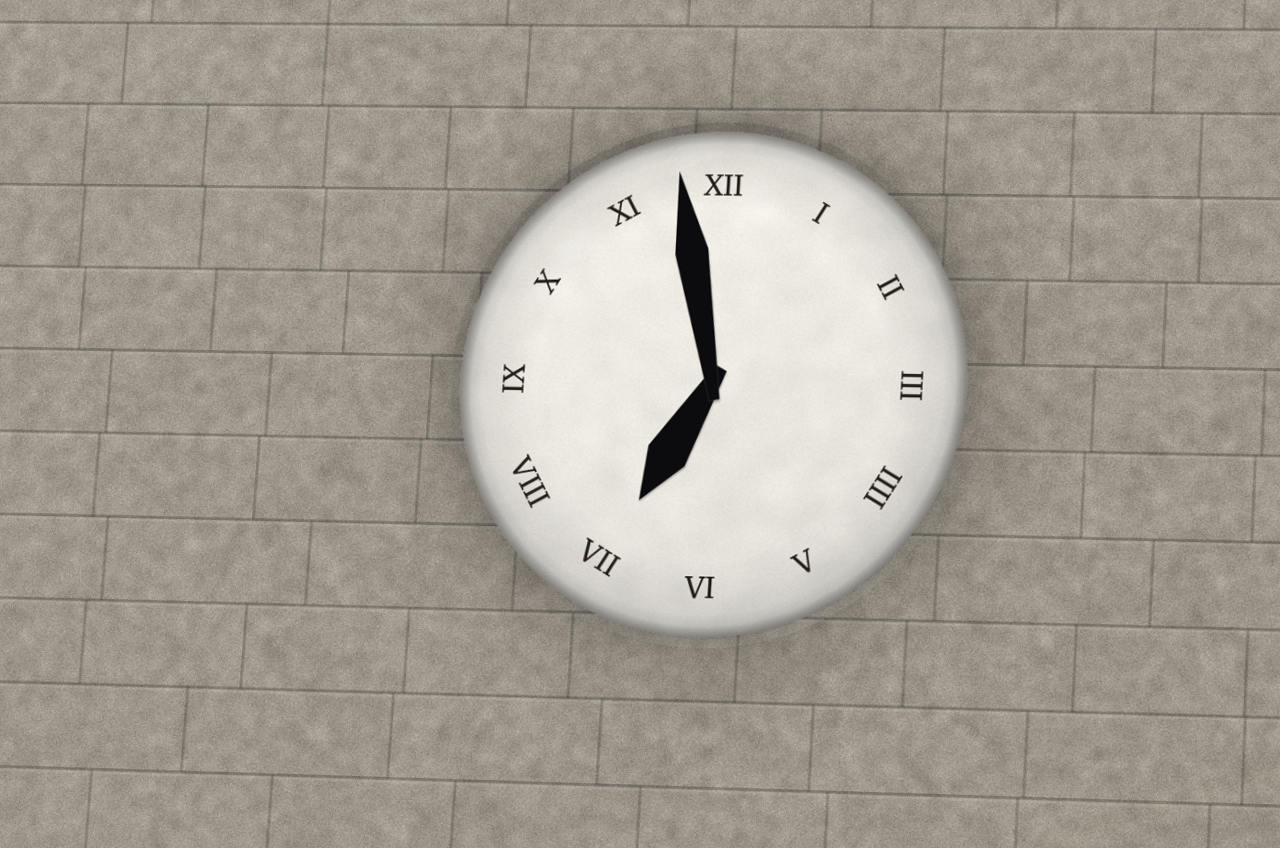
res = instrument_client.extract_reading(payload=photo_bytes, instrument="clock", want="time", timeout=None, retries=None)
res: 6:58
